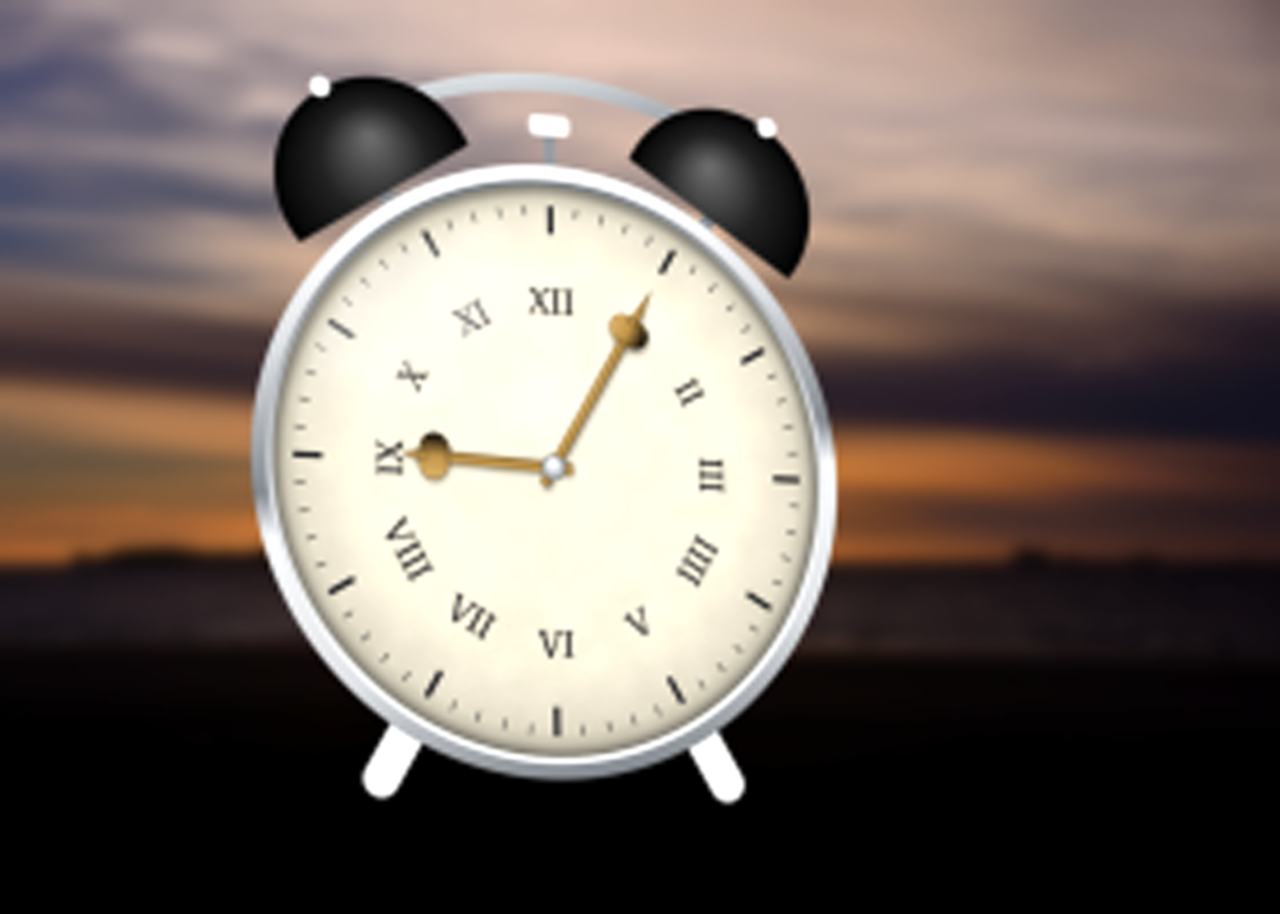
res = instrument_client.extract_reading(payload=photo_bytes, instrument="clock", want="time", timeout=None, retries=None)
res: 9:05
